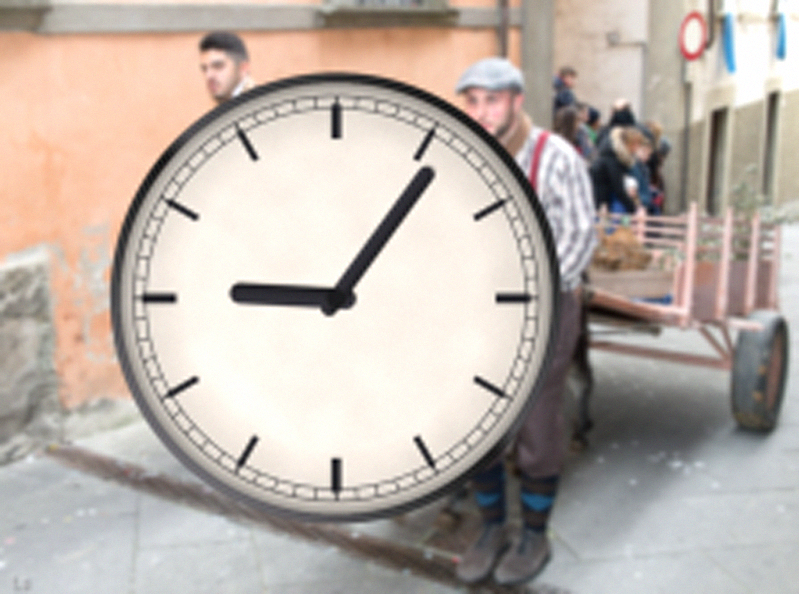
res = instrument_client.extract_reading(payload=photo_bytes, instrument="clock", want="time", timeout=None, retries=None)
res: 9:06
